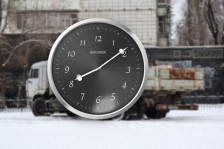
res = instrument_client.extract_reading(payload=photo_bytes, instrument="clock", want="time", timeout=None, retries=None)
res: 8:09
